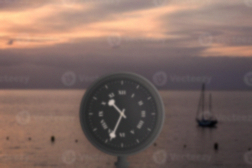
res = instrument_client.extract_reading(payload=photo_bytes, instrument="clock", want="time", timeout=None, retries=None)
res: 10:34
